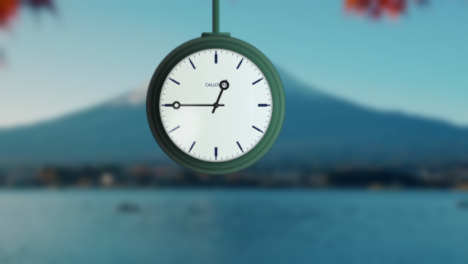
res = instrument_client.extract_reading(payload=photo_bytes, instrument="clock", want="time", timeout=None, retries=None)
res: 12:45
